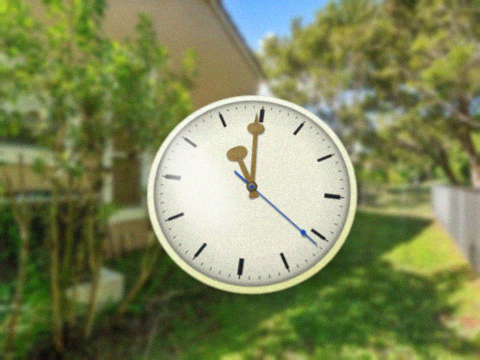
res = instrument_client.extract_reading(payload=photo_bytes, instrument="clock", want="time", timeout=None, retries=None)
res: 10:59:21
